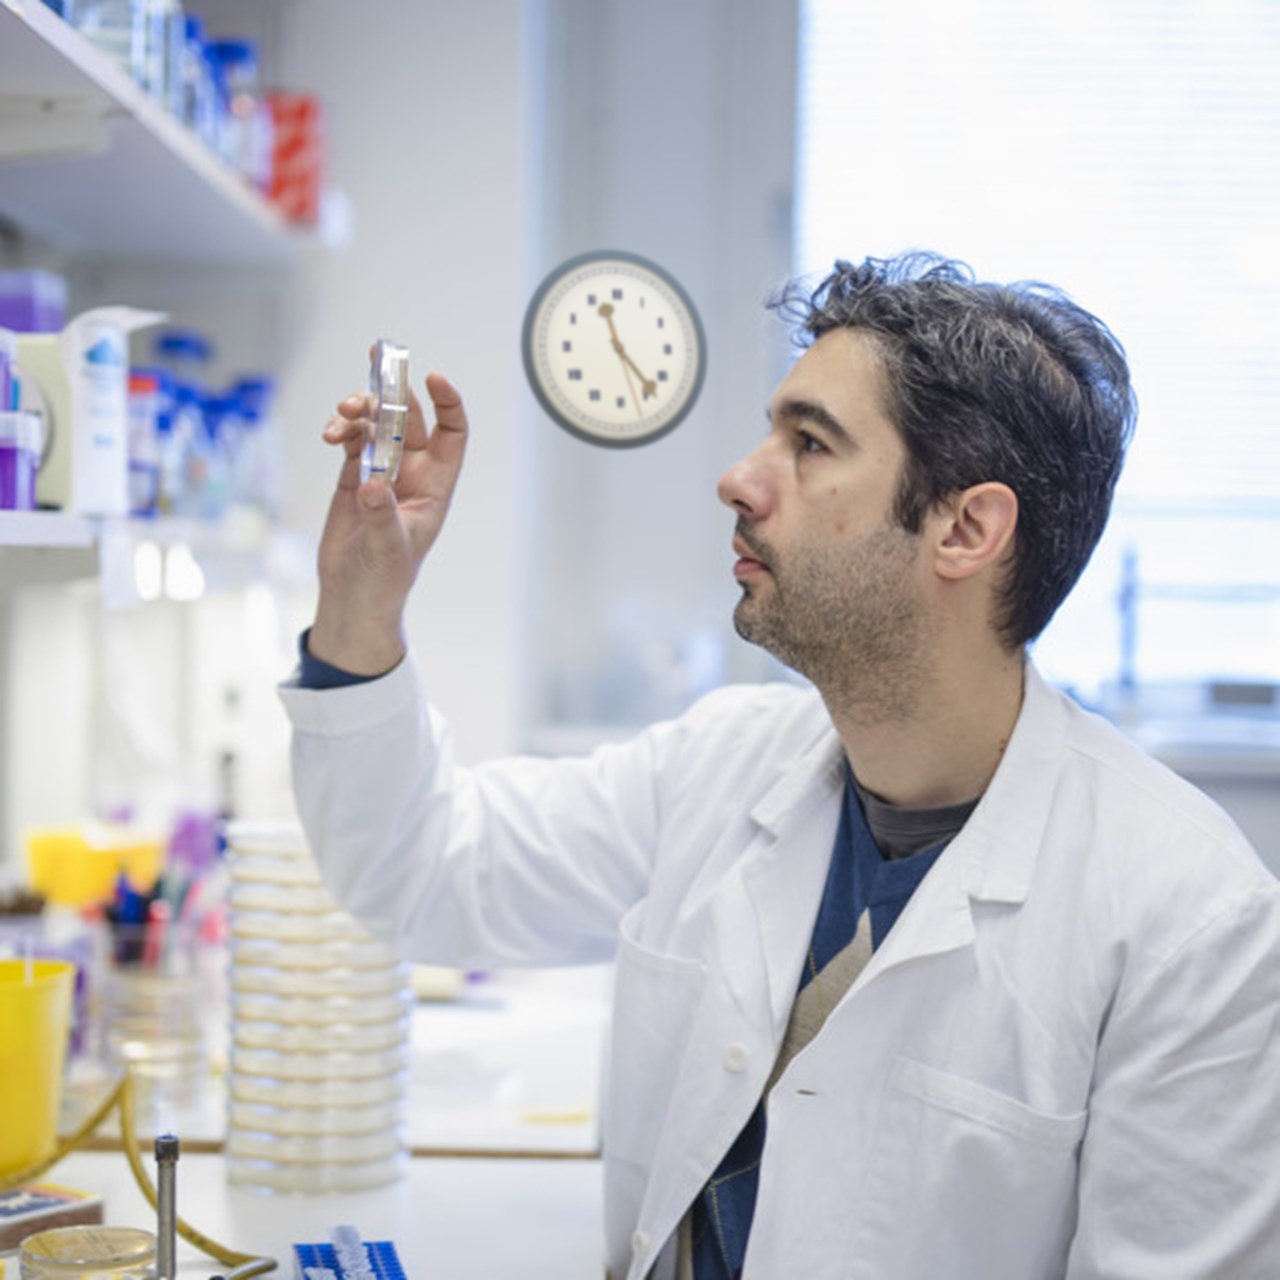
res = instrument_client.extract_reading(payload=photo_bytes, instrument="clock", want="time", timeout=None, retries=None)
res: 11:23:27
